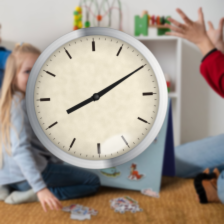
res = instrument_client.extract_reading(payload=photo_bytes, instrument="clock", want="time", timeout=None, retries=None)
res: 8:10
